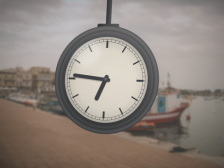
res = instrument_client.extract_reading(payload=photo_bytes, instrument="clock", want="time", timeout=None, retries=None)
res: 6:46
